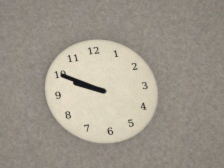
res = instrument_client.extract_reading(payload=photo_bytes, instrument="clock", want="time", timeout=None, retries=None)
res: 9:50
